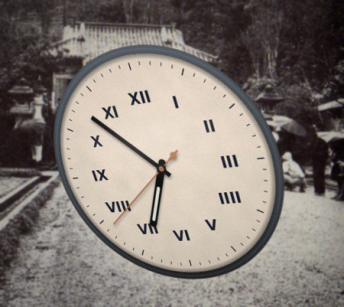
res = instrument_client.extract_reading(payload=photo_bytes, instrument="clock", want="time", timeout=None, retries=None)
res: 6:52:39
